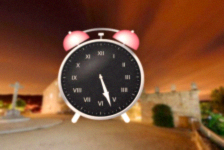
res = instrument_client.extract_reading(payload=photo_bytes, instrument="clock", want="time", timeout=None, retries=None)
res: 5:27
